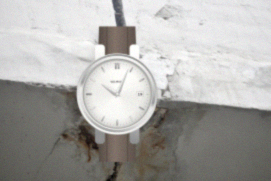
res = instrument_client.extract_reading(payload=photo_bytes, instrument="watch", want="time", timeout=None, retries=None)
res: 10:04
